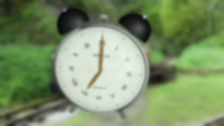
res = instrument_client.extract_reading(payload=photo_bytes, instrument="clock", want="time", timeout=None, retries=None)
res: 7:00
